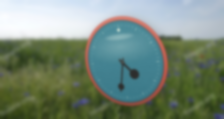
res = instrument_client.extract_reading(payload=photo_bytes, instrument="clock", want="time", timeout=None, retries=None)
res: 4:32
